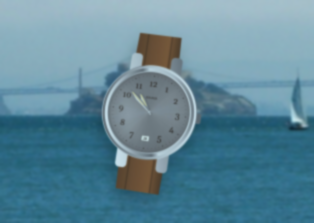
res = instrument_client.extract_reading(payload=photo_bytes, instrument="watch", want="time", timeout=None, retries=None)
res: 10:52
